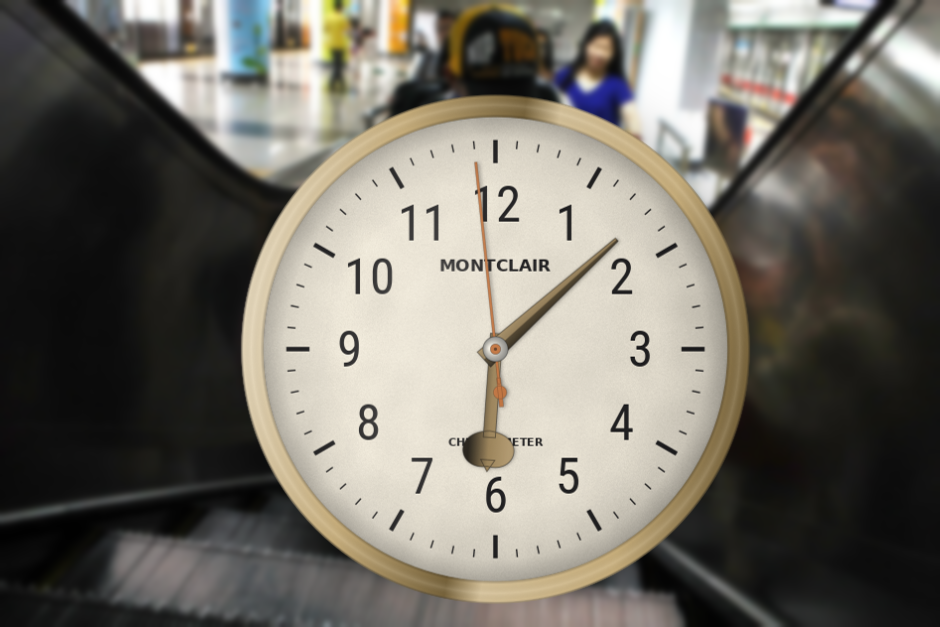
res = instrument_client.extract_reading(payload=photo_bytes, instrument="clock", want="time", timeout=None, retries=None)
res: 6:07:59
